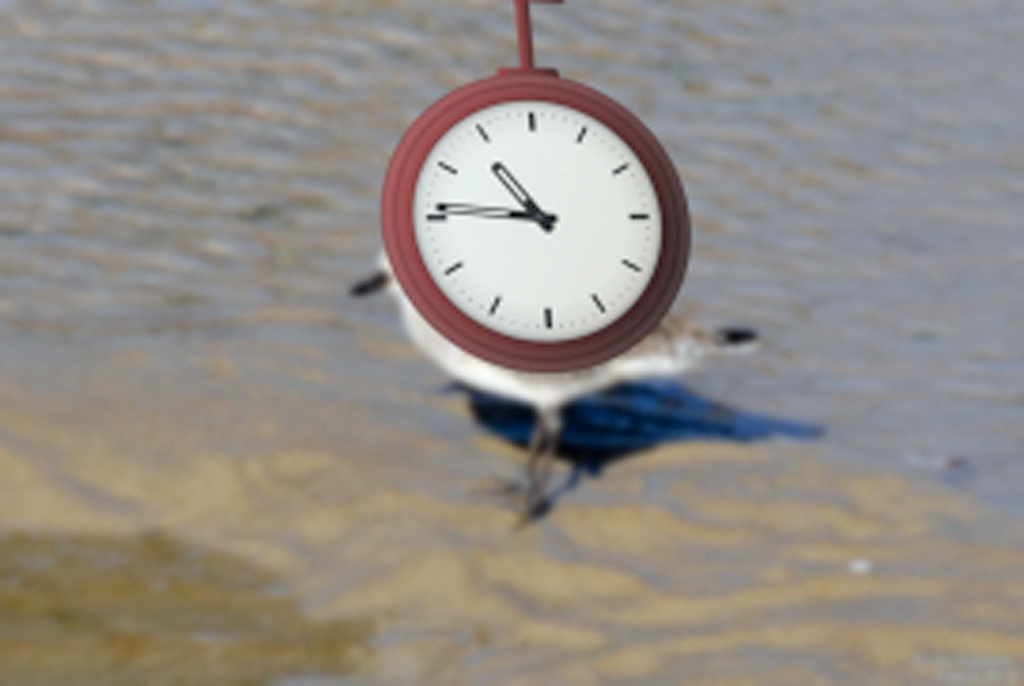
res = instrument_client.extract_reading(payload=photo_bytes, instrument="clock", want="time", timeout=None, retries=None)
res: 10:46
